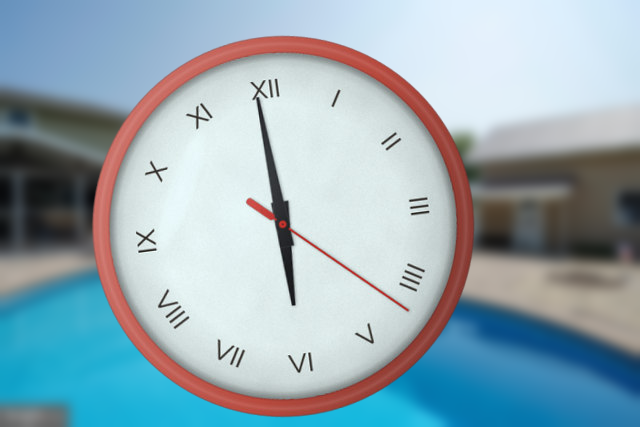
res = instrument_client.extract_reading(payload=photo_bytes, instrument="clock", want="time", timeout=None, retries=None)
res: 5:59:22
